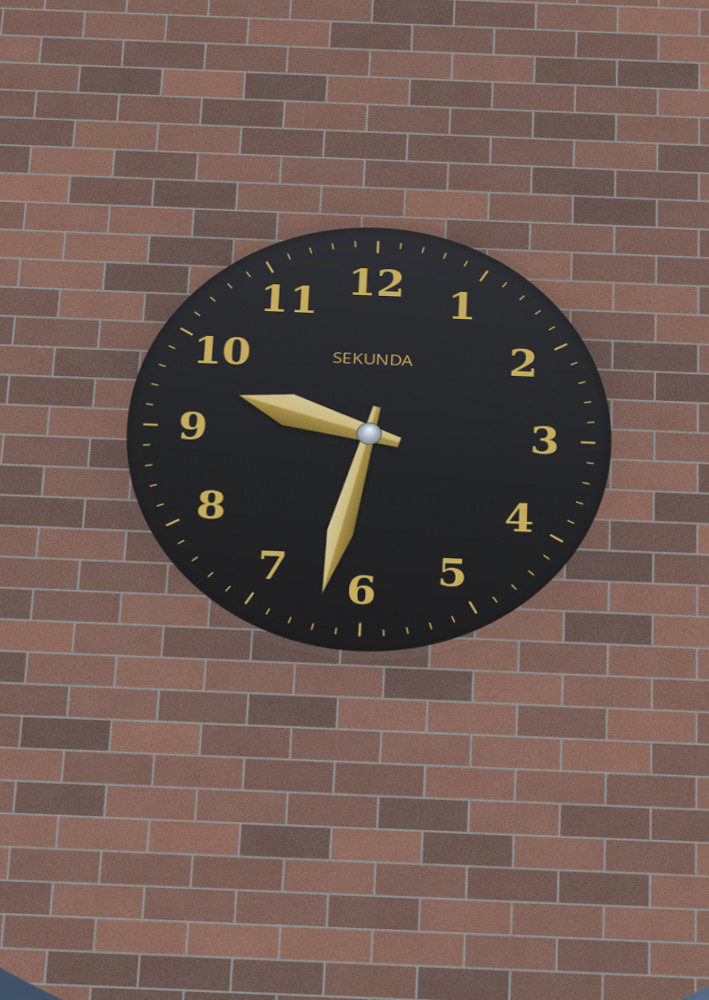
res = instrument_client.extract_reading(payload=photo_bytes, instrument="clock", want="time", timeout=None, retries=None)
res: 9:32
